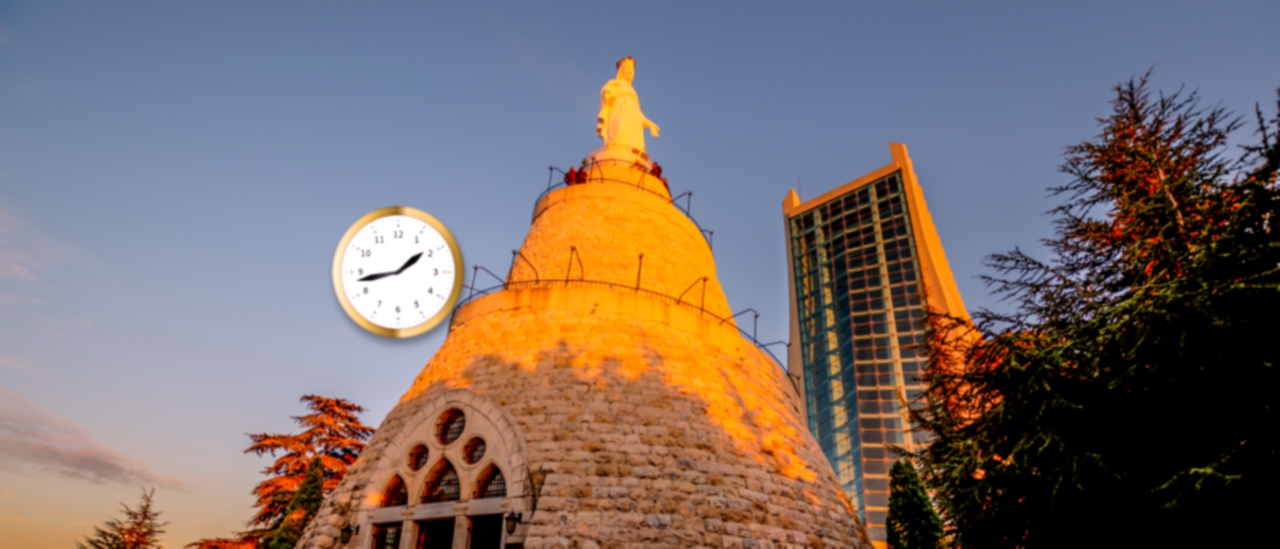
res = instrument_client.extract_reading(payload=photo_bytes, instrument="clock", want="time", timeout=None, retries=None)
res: 1:43
